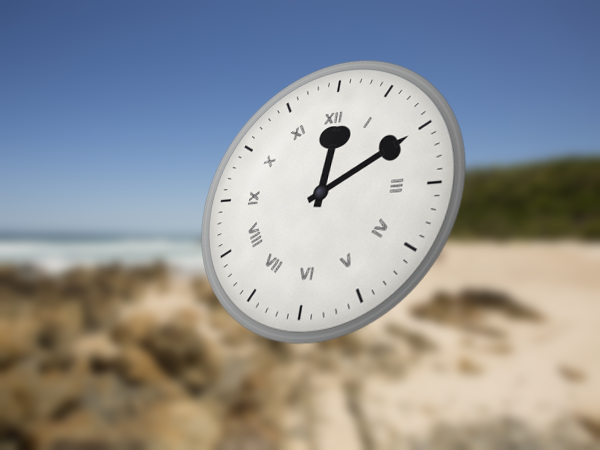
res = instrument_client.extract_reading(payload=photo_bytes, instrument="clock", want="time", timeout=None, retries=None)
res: 12:10
